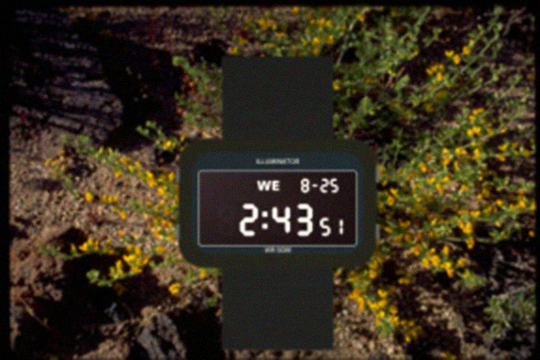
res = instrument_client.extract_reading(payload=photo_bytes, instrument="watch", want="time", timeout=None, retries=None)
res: 2:43:51
